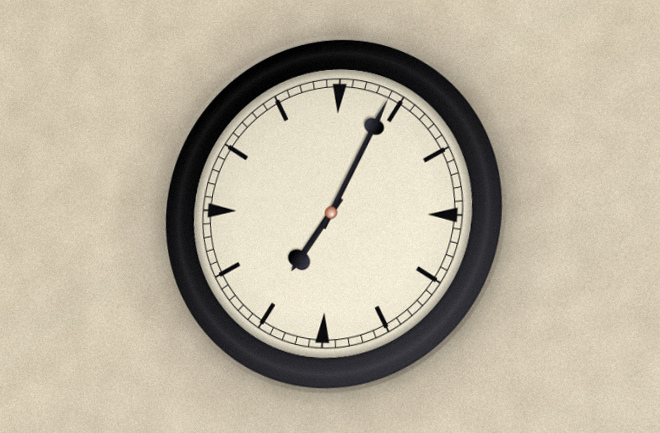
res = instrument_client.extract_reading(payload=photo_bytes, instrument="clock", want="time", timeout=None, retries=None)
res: 7:04
